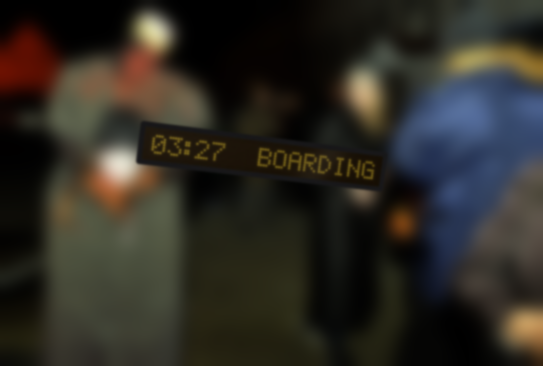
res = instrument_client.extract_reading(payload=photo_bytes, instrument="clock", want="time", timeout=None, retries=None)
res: 3:27
